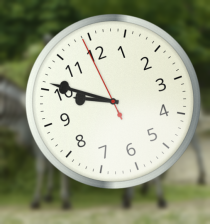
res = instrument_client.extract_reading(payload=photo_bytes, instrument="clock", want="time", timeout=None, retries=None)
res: 9:50:59
